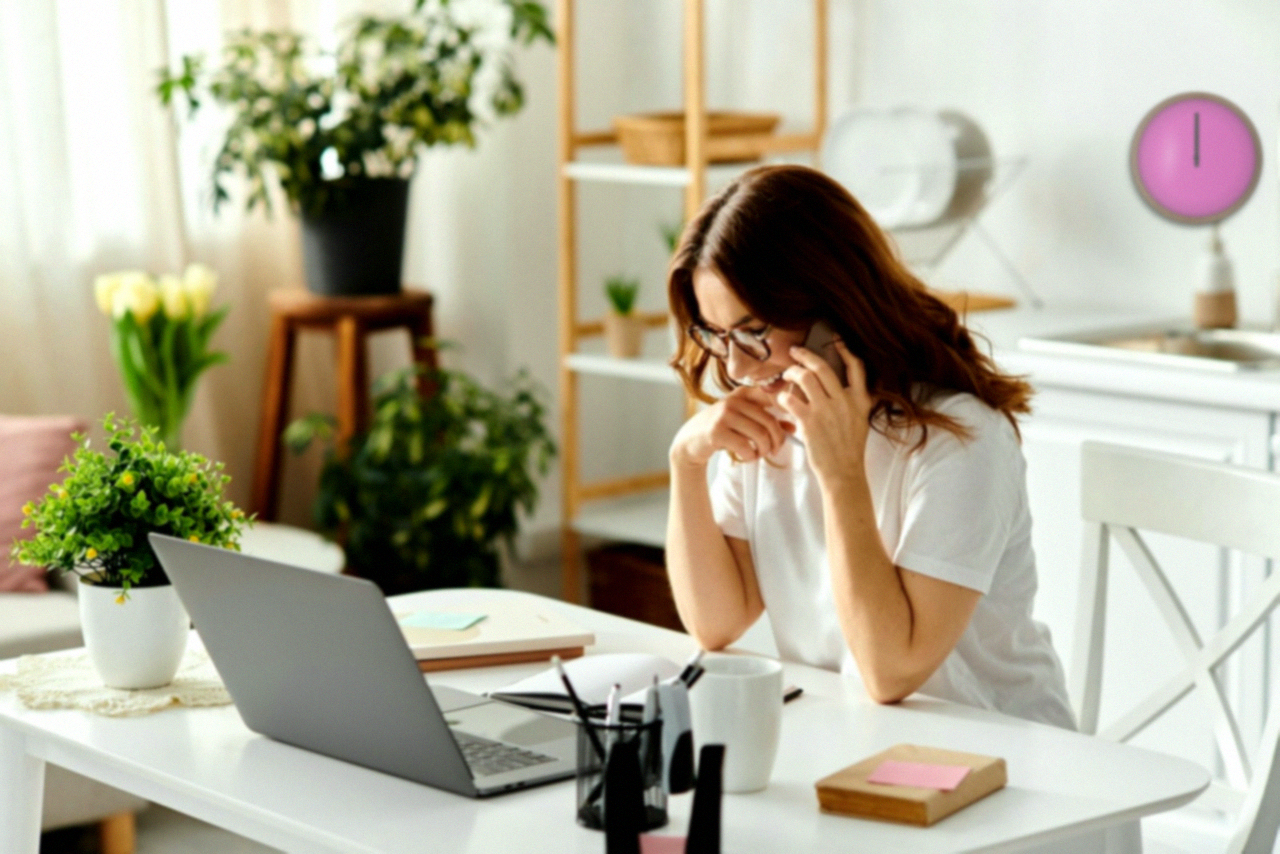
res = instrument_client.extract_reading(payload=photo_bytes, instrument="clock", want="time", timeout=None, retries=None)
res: 12:00
